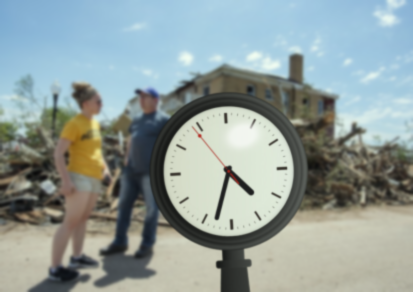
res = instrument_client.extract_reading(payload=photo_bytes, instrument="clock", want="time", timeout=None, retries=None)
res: 4:32:54
